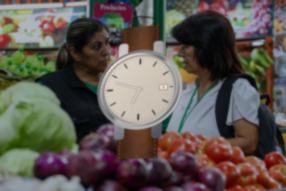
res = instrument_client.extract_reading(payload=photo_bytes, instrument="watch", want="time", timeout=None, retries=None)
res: 6:48
